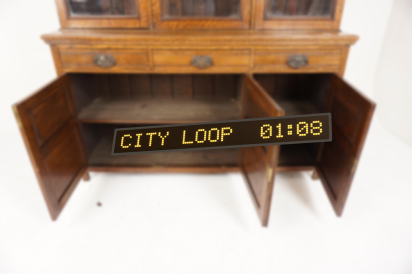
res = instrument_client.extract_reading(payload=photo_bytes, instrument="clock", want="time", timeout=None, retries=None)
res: 1:08
